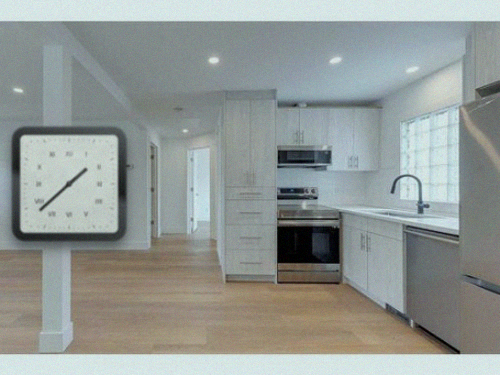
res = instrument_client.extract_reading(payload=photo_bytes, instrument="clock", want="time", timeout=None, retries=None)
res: 1:38
